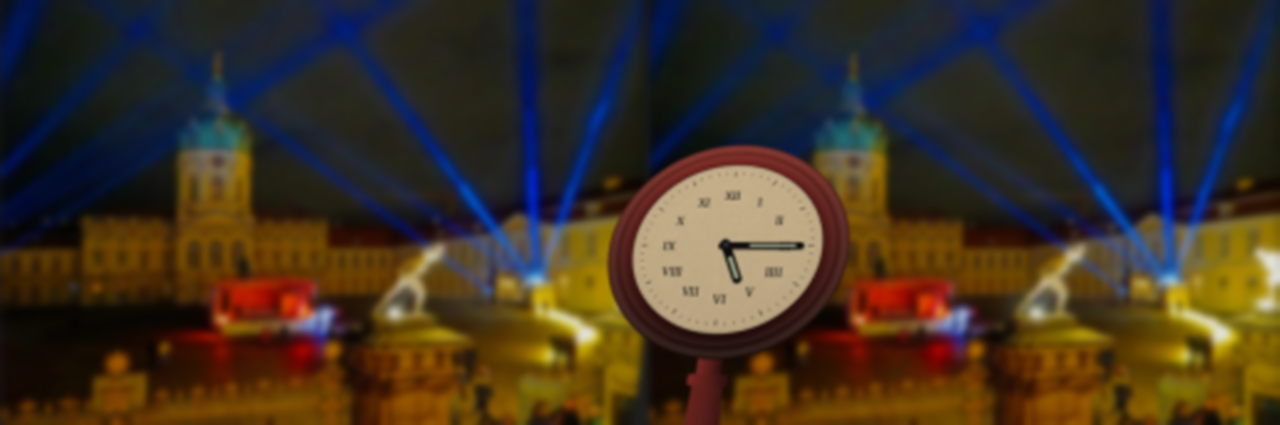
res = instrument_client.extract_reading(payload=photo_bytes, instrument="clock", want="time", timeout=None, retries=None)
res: 5:15
